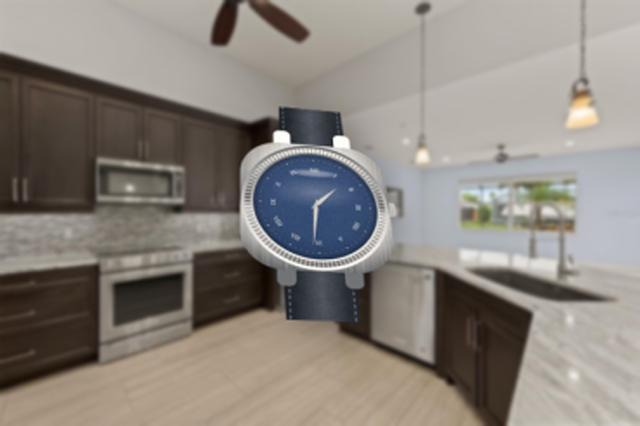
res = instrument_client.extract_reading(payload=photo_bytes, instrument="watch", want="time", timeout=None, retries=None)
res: 1:31
